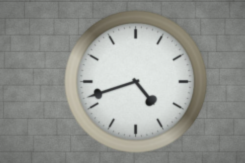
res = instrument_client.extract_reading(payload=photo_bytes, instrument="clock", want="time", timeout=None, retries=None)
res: 4:42
